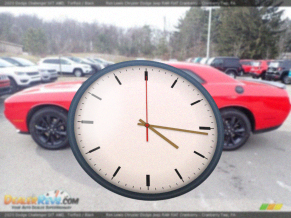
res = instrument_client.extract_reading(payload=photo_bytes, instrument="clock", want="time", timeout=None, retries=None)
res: 4:16:00
